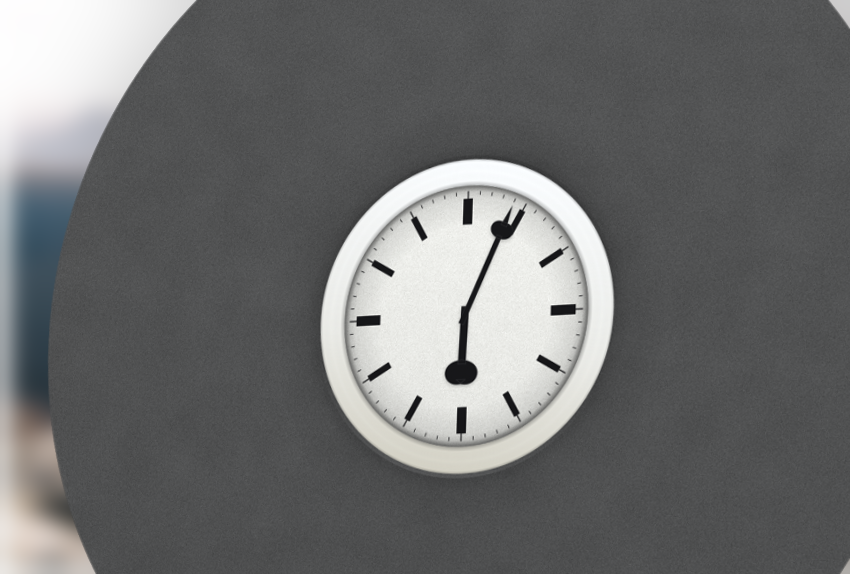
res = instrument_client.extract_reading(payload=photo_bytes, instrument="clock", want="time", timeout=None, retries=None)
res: 6:04
